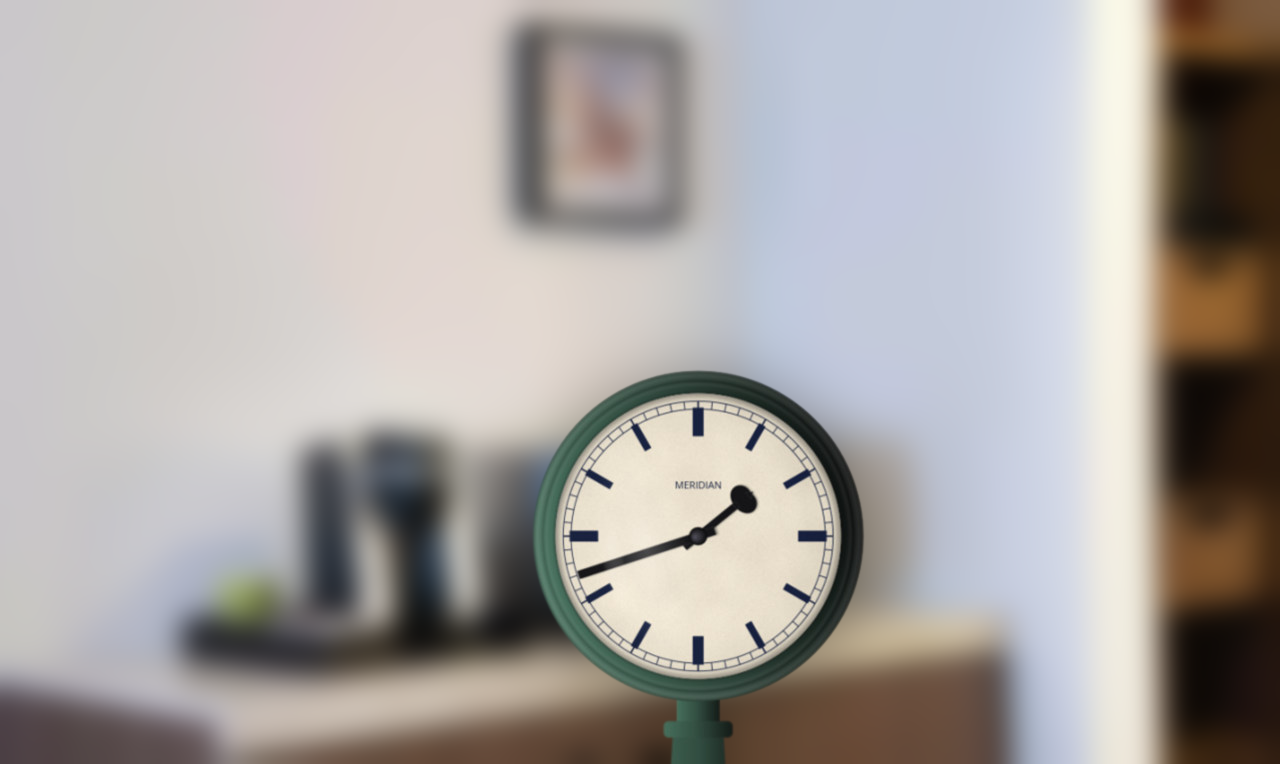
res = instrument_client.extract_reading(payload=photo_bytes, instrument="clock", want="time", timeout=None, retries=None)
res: 1:42
